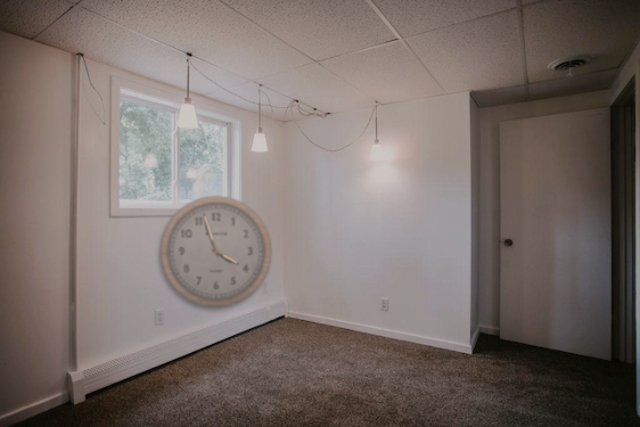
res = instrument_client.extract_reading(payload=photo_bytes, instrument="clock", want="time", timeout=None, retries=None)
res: 3:57
